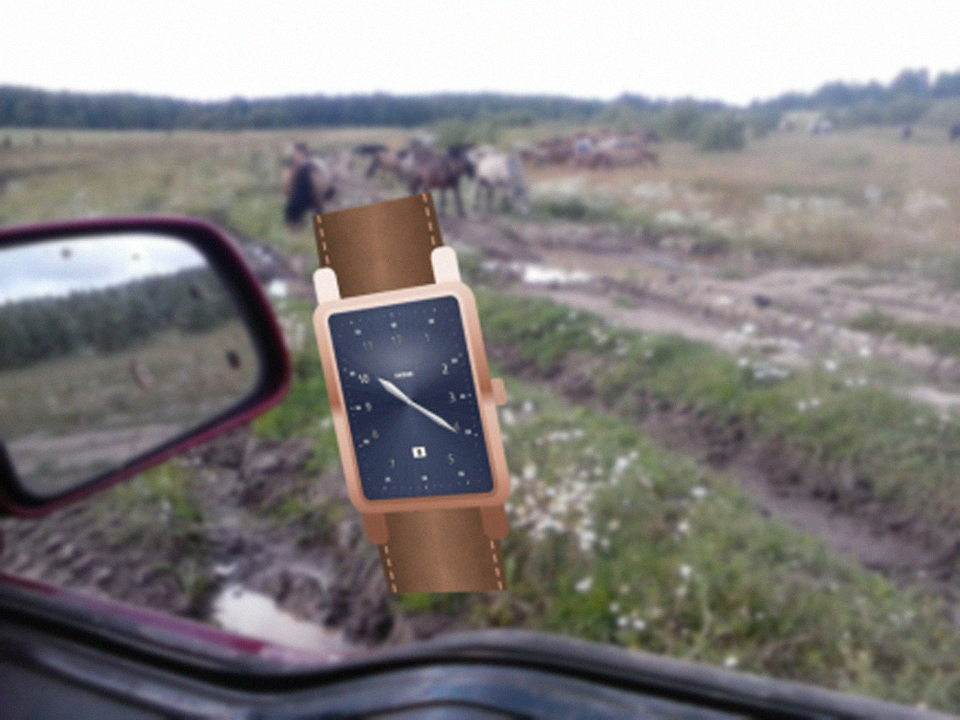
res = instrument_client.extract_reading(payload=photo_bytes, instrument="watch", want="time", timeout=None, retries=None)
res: 10:21
